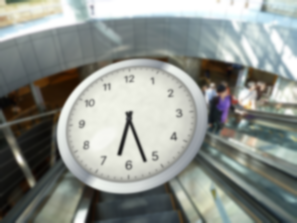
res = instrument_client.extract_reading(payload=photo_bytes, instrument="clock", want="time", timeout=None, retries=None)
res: 6:27
